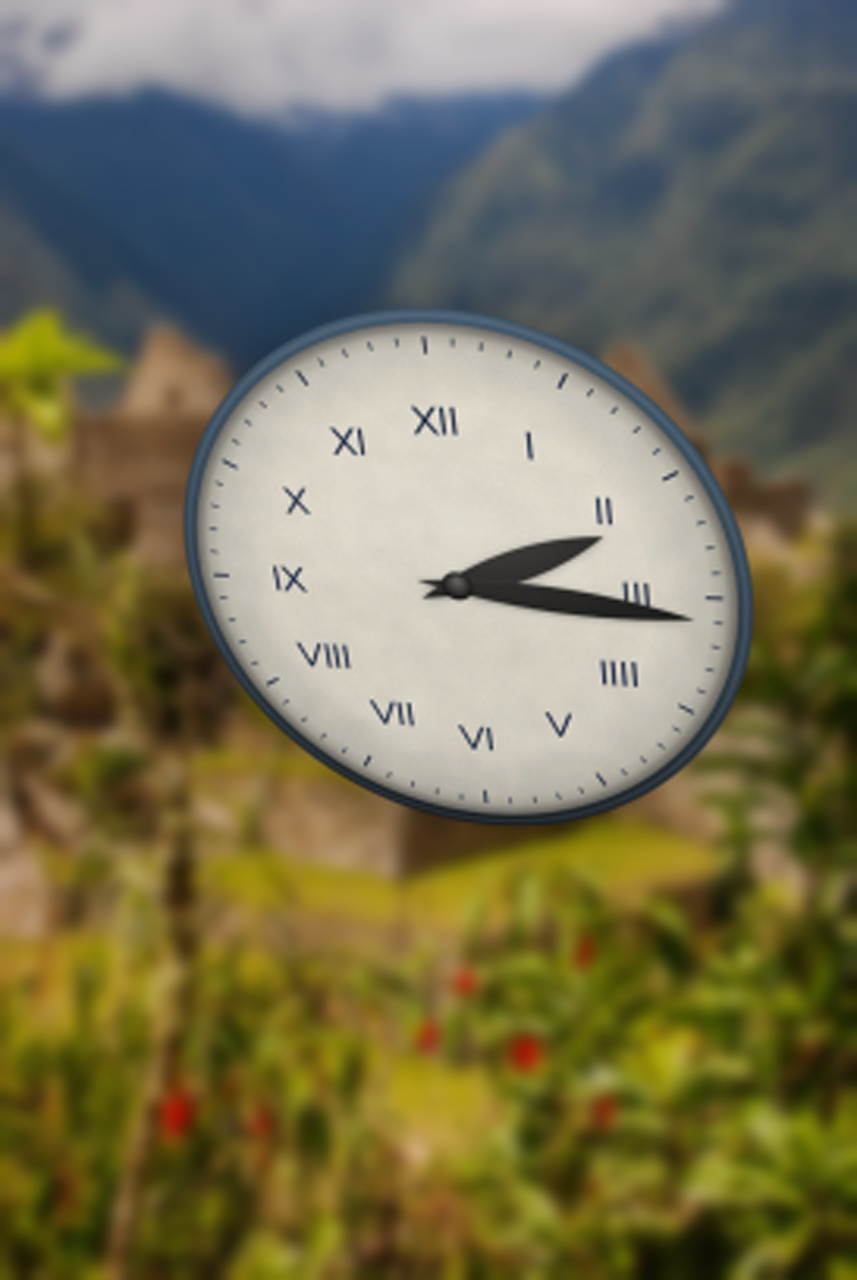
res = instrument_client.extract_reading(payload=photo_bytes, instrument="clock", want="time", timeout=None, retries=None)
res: 2:16
